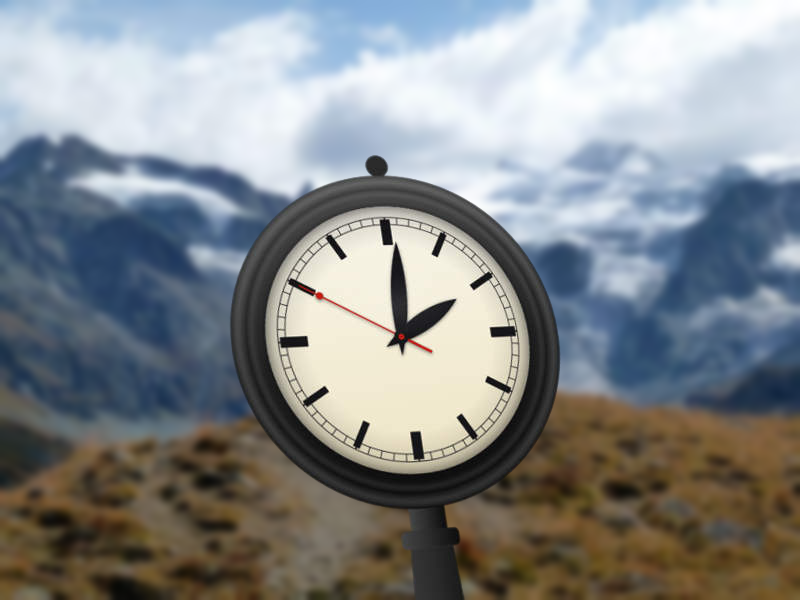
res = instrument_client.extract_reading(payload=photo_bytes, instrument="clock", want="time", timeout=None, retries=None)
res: 2:00:50
